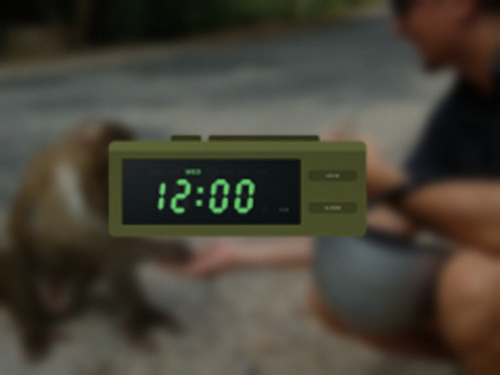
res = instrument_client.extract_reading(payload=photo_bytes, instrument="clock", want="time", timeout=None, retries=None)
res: 12:00
